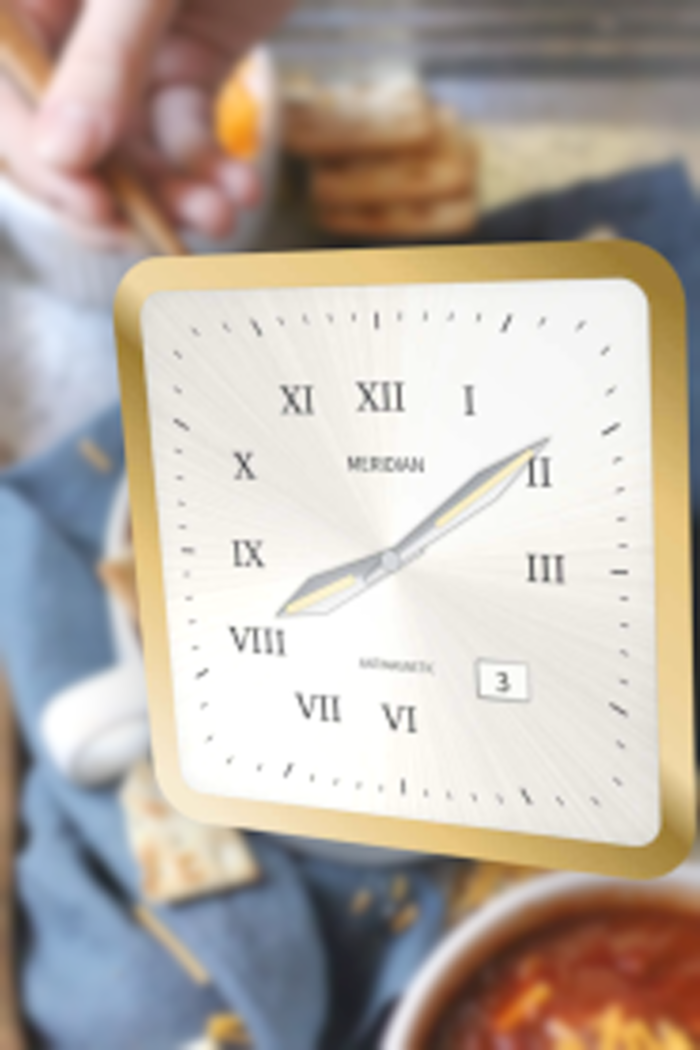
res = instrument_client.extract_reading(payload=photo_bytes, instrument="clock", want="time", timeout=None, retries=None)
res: 8:09
